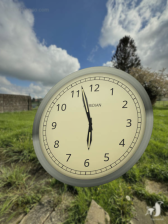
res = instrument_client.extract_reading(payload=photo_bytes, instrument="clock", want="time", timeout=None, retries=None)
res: 5:57
